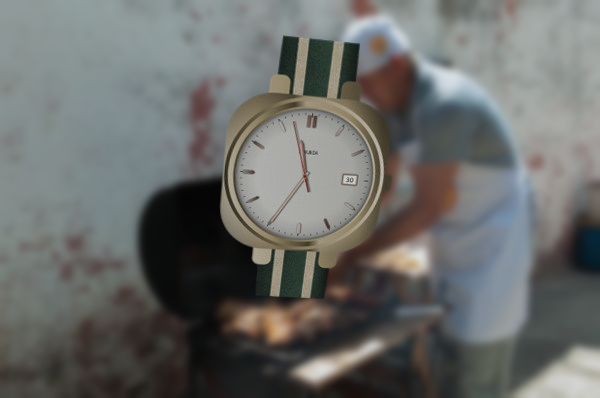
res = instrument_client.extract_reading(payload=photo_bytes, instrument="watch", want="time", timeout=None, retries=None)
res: 11:34:57
